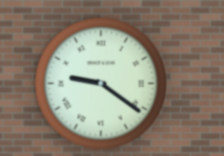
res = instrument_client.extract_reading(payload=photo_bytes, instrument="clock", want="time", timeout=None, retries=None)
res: 9:21
